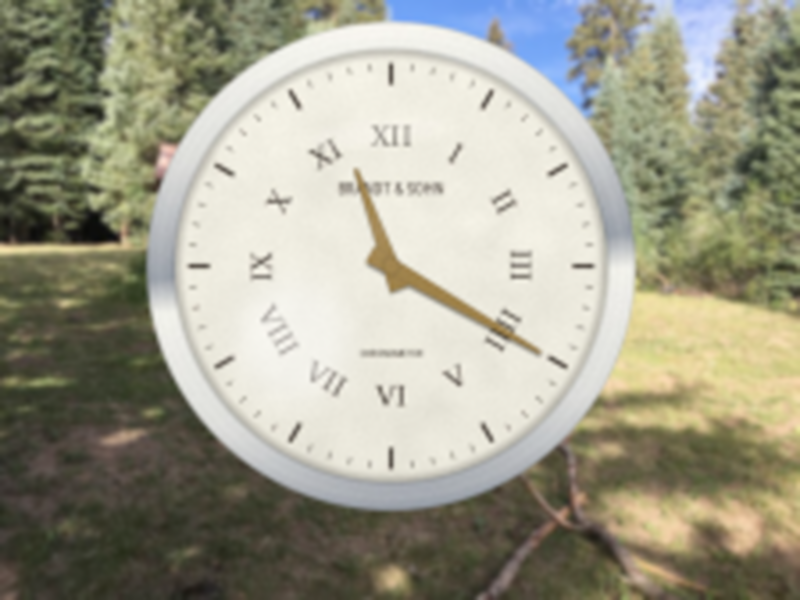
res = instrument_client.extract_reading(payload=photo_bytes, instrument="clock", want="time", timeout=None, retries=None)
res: 11:20
